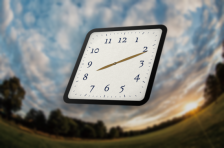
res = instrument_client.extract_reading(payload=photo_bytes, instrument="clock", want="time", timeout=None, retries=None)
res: 8:11
